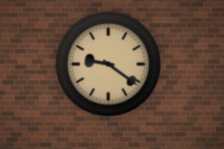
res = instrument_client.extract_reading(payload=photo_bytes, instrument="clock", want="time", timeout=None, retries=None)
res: 9:21
